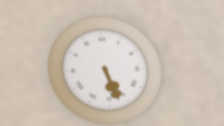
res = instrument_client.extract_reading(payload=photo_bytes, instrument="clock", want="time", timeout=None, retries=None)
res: 5:27
